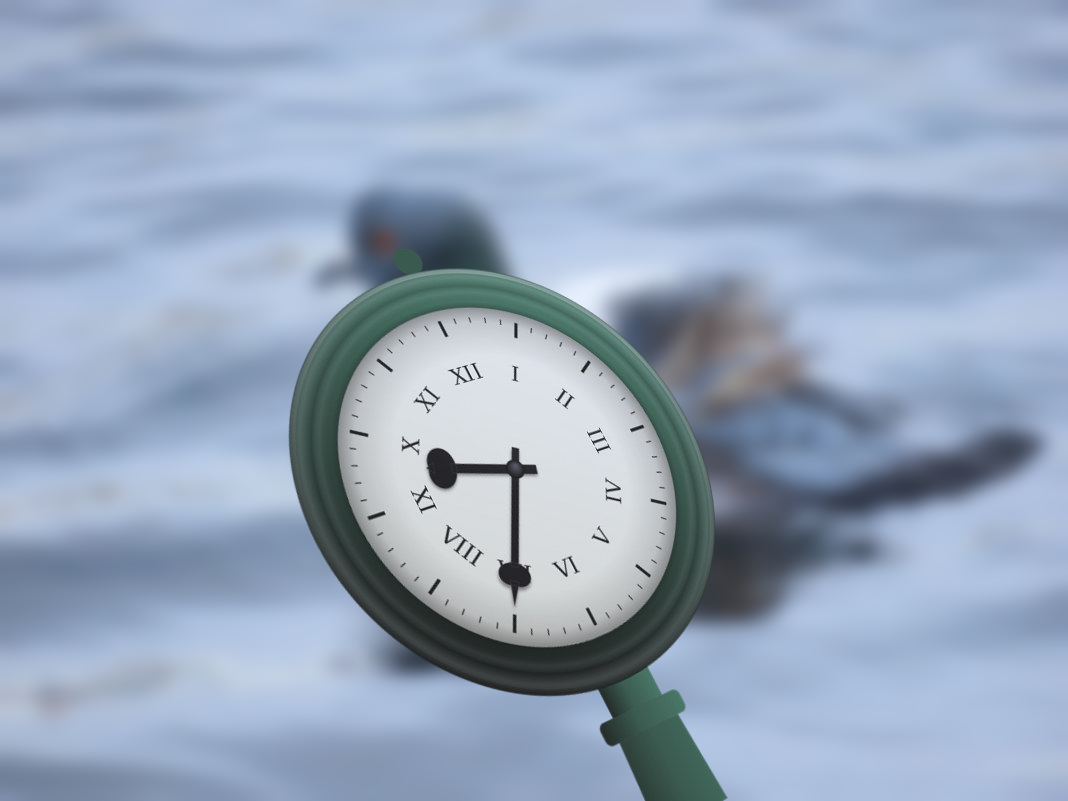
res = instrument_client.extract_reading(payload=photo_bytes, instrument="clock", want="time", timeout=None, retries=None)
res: 9:35
